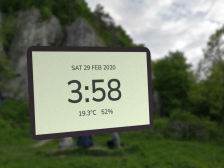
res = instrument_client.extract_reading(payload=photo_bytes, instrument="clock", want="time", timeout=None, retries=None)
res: 3:58
